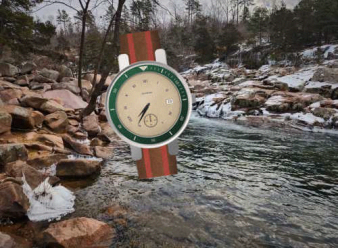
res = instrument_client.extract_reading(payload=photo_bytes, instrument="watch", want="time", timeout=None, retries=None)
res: 7:36
